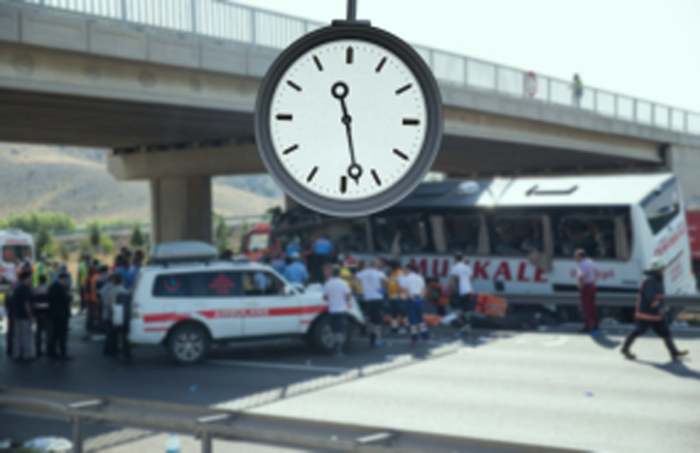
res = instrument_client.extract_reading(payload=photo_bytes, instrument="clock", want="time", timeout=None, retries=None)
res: 11:28
